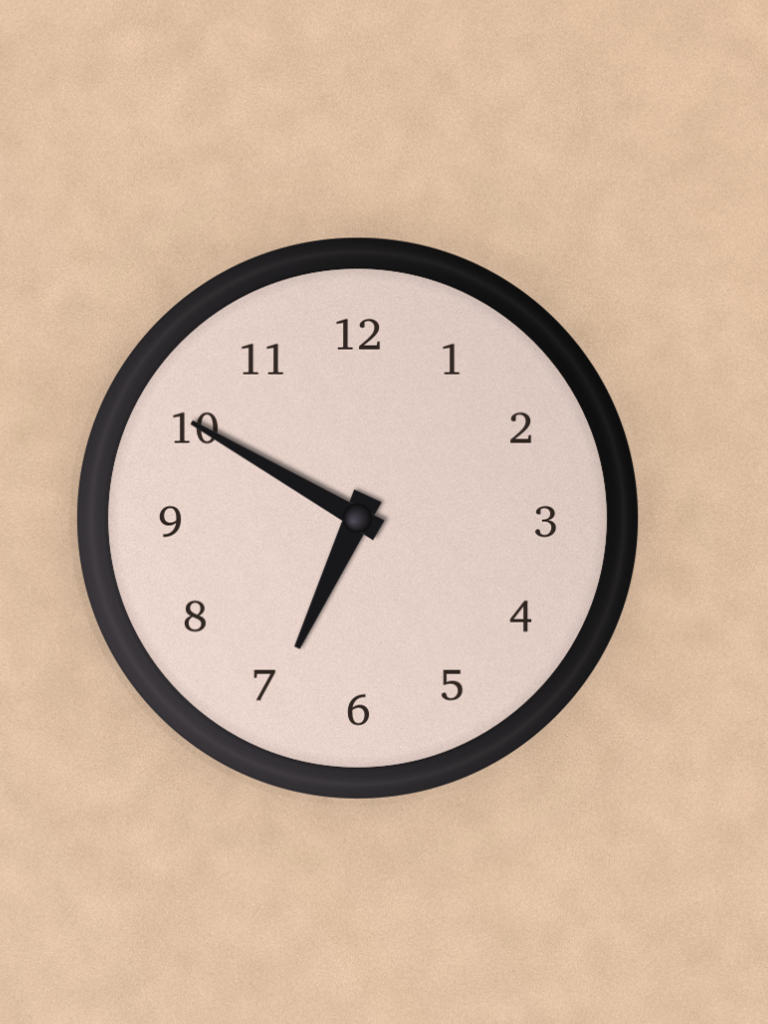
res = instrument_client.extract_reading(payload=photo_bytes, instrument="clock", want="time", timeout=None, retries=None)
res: 6:50
